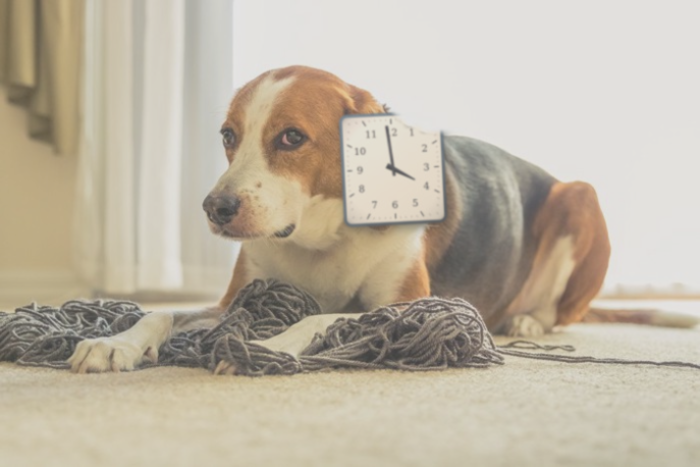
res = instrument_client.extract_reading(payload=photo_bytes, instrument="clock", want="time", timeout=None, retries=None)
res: 3:59
